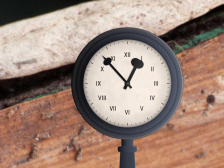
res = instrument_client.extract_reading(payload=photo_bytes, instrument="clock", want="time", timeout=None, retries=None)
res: 12:53
